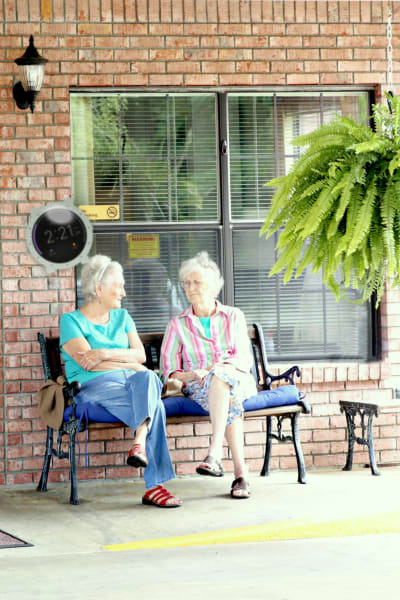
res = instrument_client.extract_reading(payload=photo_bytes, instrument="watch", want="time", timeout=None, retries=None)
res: 2:21
